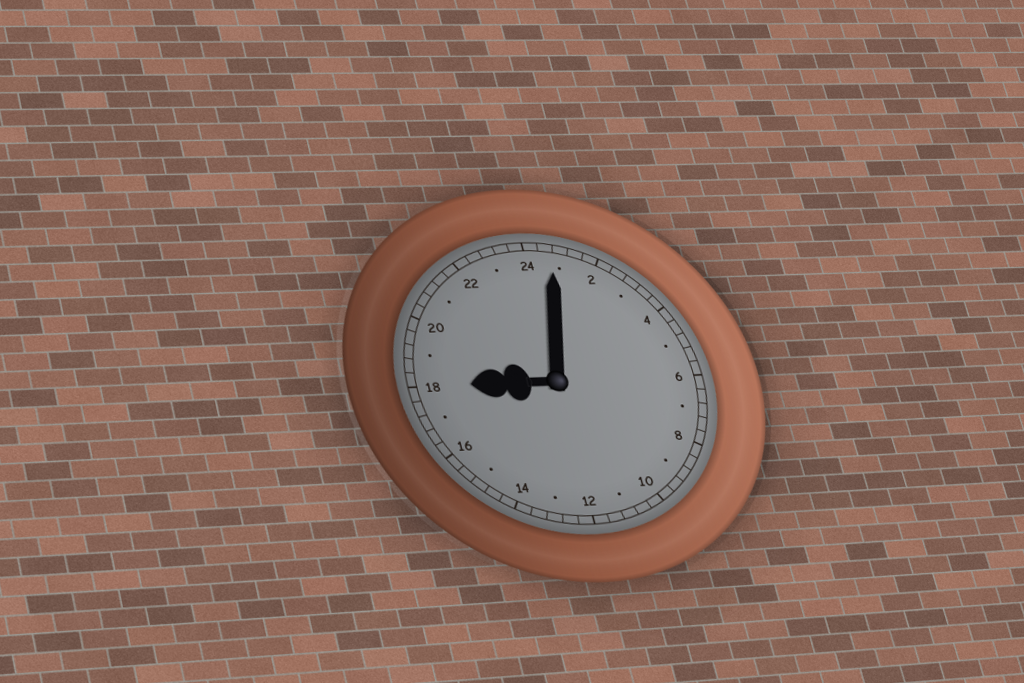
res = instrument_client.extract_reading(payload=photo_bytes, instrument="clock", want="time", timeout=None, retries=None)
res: 18:02
